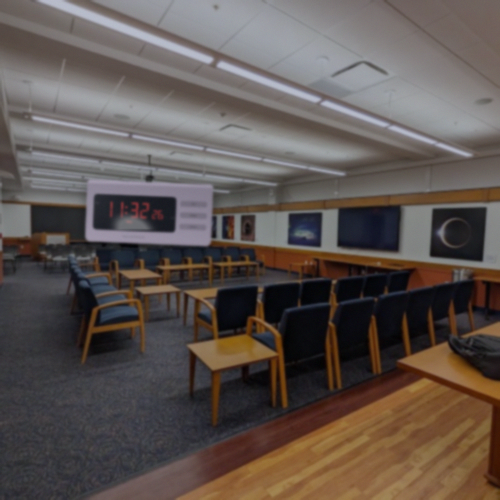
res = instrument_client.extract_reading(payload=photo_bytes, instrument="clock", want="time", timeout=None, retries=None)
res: 11:32
